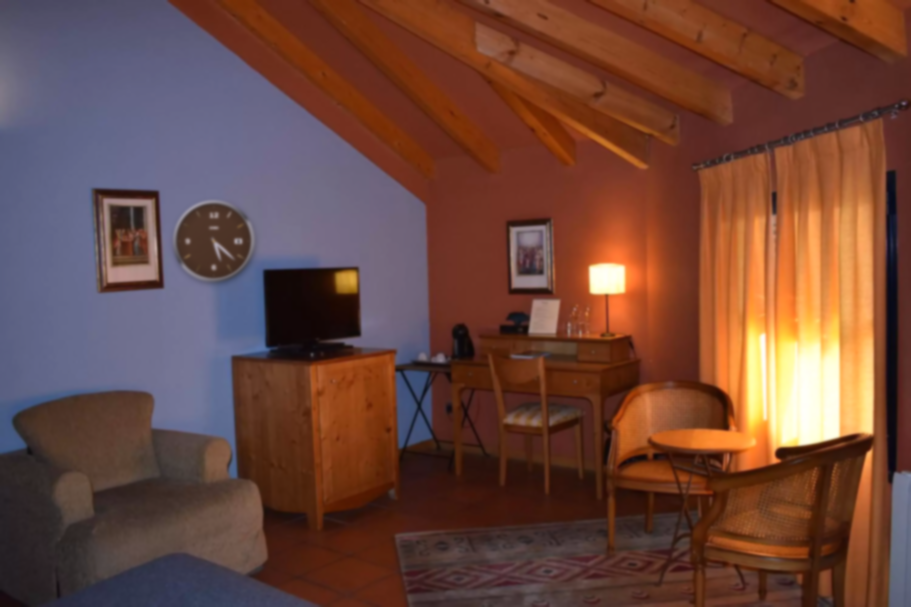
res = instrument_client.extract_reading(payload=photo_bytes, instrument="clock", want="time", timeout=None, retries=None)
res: 5:22
